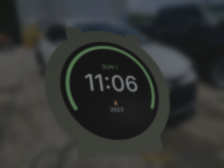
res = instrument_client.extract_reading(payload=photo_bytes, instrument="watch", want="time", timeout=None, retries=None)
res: 11:06
